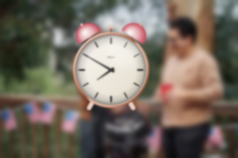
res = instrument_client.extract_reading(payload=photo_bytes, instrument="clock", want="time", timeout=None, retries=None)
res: 7:50
